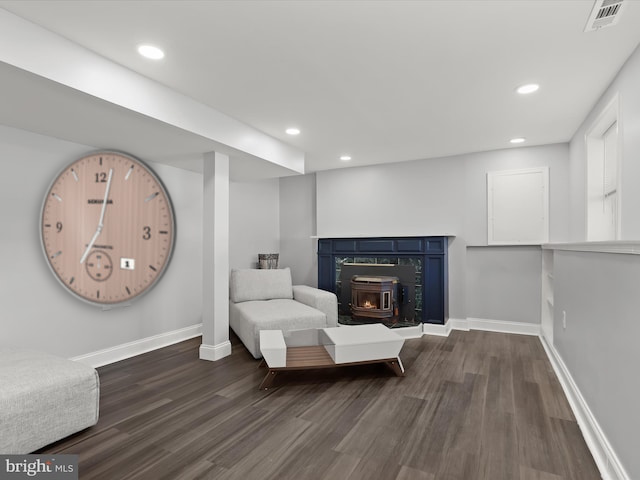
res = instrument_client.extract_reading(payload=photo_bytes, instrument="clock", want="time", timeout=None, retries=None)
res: 7:02
